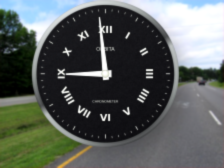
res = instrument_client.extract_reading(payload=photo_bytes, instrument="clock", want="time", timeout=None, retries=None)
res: 8:59
